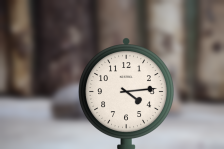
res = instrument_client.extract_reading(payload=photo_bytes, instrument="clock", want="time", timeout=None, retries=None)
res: 4:14
